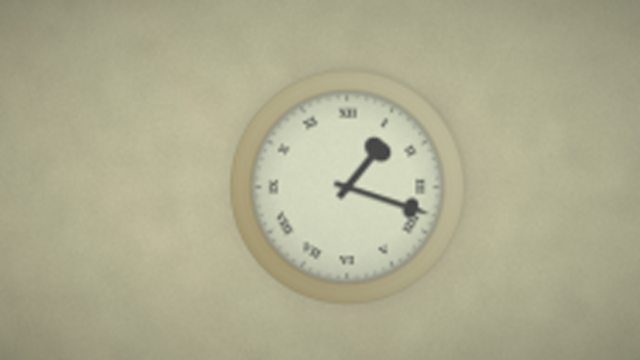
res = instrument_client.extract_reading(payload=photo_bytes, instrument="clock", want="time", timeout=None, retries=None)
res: 1:18
